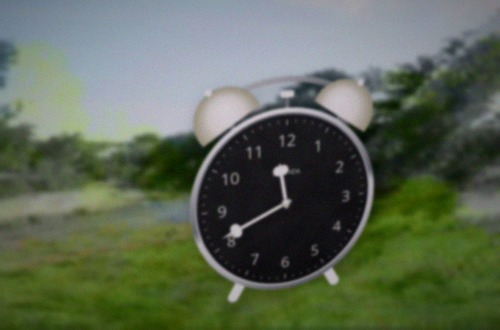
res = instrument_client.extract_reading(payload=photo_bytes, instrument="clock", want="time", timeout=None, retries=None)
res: 11:41
